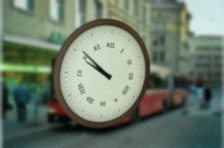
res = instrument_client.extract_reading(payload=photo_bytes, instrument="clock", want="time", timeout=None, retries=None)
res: 9:51
